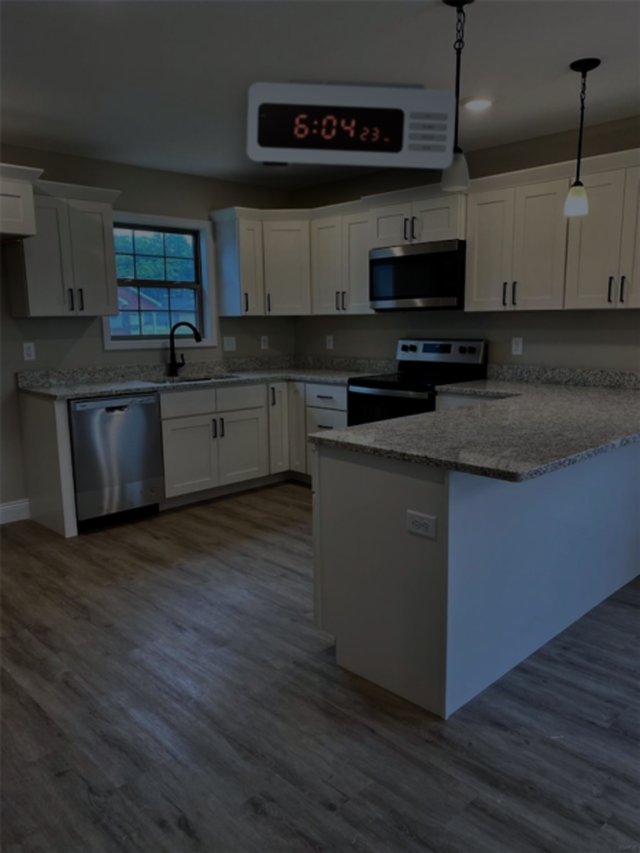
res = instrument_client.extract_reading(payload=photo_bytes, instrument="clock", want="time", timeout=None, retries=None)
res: 6:04:23
